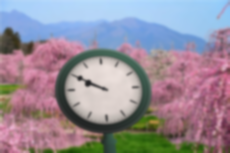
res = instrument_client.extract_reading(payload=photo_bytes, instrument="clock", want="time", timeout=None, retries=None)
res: 9:50
